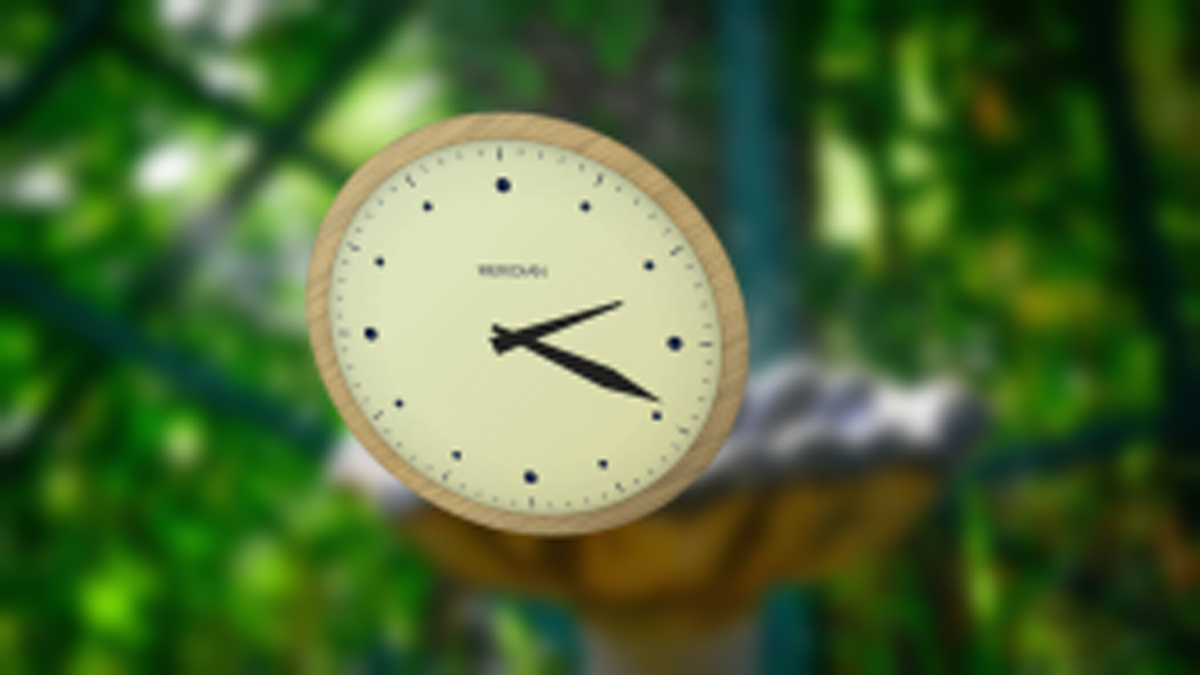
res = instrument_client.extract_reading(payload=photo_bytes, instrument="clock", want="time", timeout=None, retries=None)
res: 2:19
